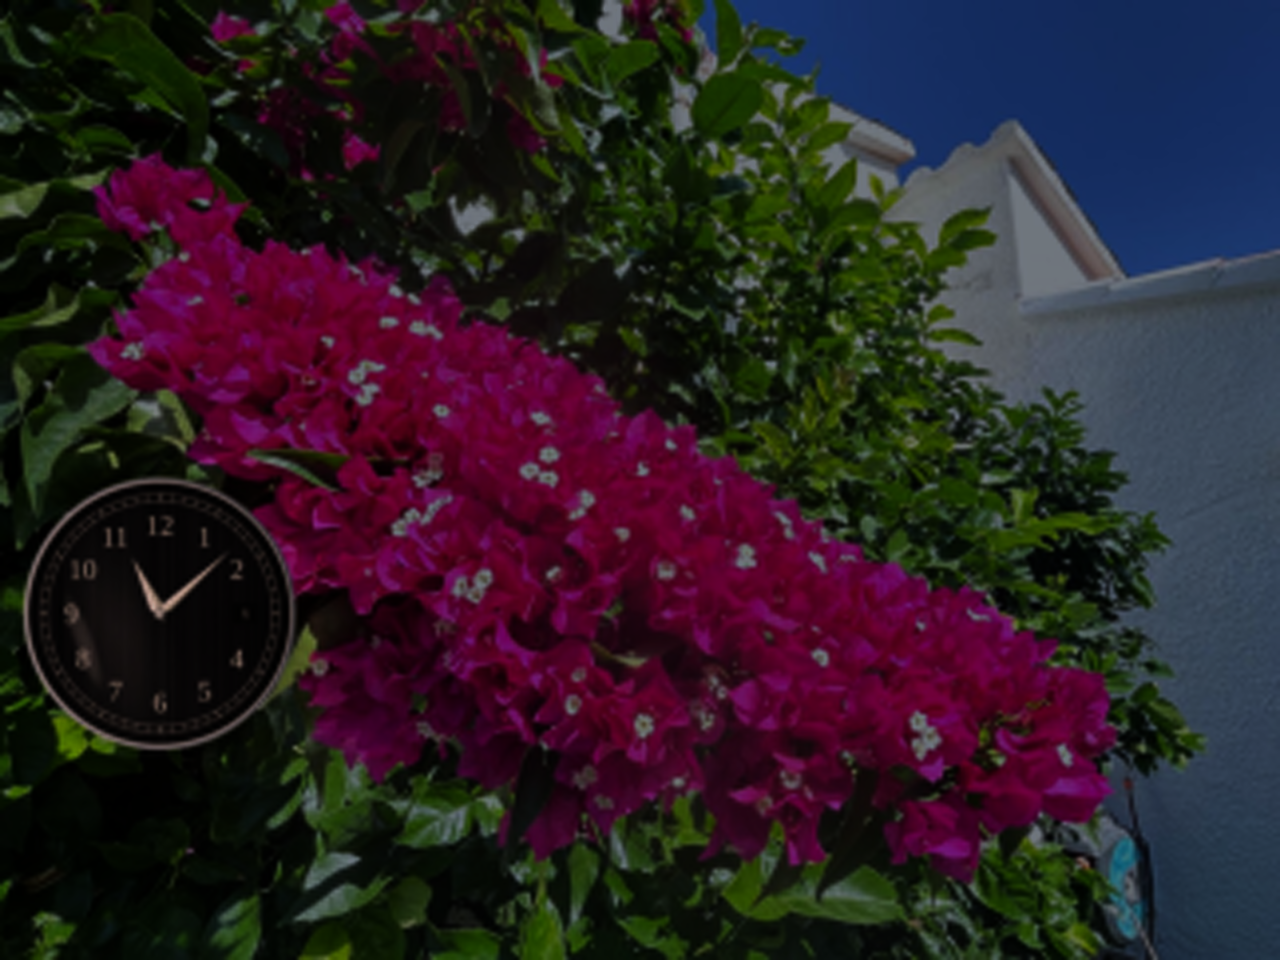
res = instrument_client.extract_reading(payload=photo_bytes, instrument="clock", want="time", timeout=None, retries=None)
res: 11:08
